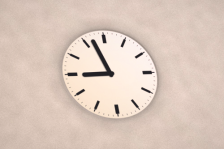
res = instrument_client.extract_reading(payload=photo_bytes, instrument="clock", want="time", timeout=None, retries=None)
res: 8:57
